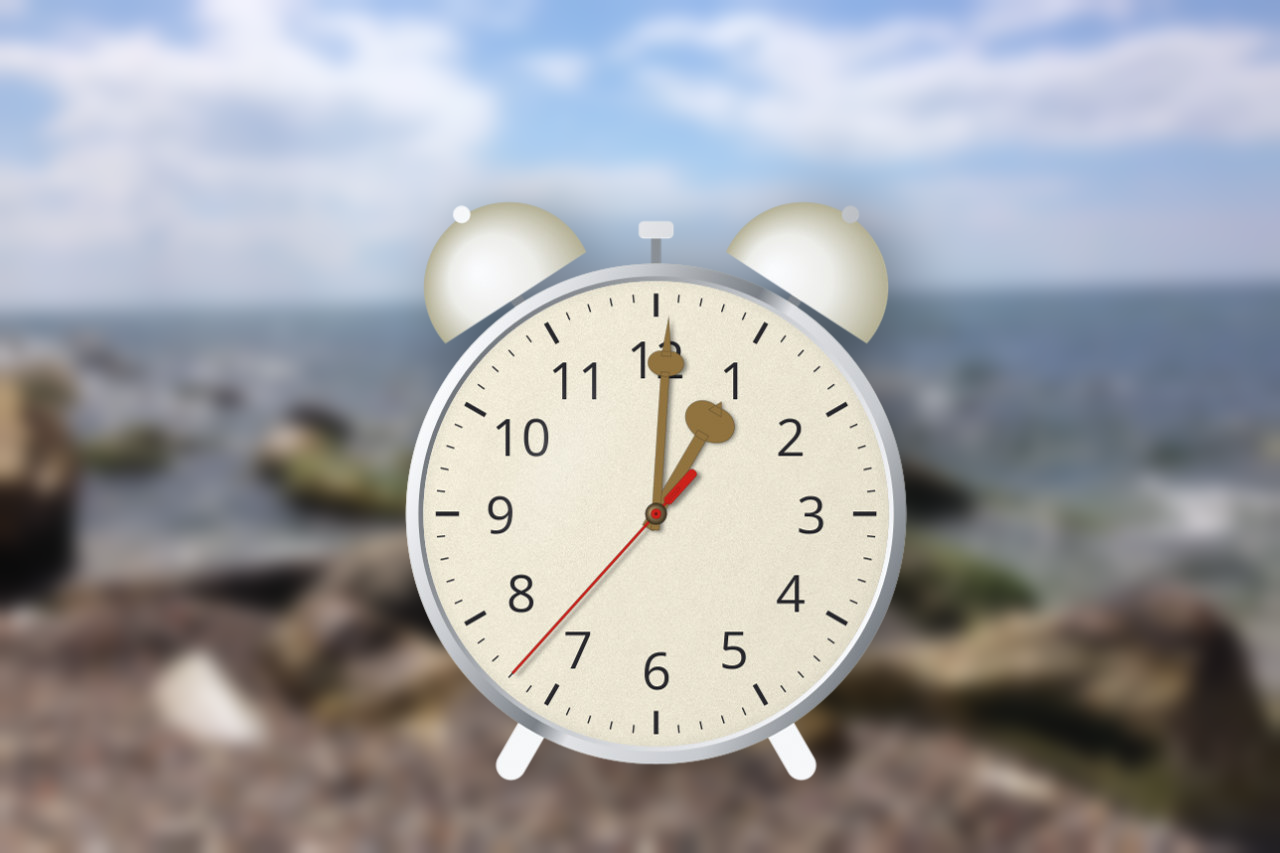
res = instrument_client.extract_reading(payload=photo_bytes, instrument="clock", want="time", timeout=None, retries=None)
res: 1:00:37
